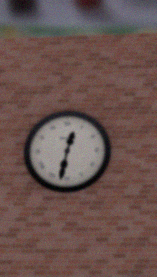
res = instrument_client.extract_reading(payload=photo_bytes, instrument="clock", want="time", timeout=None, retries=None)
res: 12:32
